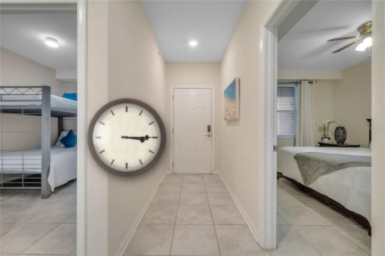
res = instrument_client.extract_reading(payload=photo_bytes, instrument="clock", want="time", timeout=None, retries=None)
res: 3:15
